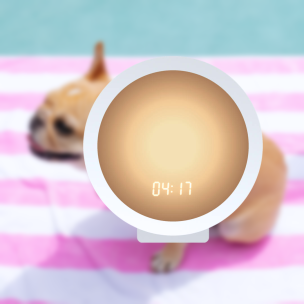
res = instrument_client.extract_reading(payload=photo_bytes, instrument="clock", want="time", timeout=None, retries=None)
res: 4:17
